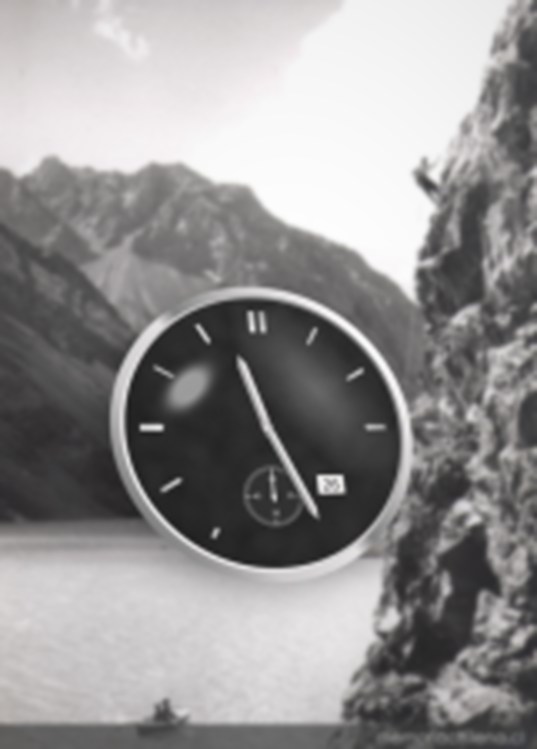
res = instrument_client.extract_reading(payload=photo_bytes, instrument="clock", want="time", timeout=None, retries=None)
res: 11:26
